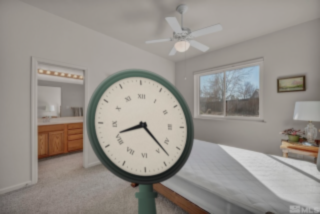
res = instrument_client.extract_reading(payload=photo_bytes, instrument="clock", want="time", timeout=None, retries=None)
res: 8:23
